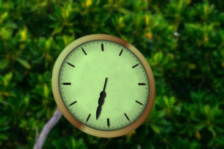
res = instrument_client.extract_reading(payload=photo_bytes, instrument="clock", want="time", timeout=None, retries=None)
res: 6:33
